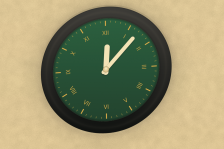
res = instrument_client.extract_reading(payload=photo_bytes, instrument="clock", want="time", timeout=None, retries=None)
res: 12:07
